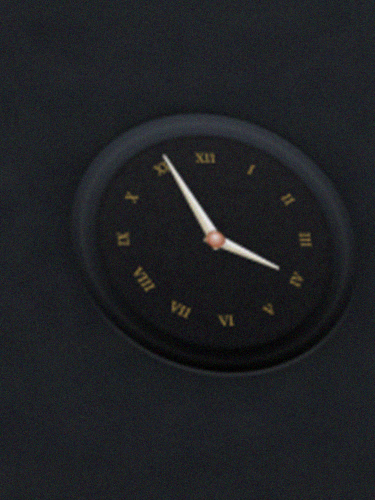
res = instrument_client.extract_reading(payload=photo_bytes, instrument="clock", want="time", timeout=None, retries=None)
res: 3:56
